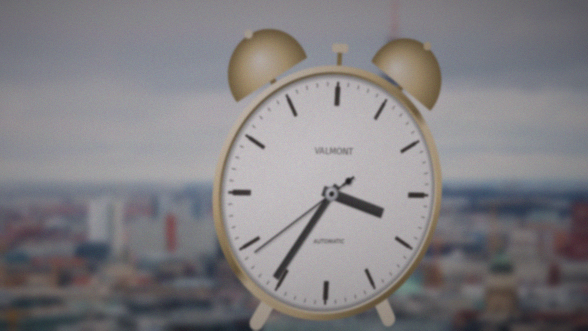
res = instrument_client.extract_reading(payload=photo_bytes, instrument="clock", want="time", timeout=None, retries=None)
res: 3:35:39
